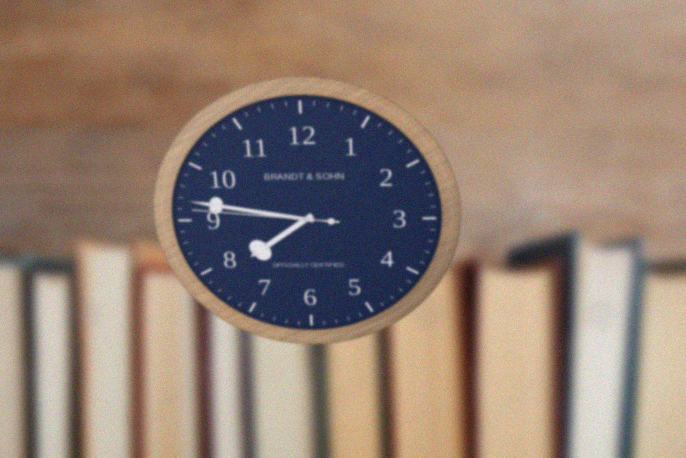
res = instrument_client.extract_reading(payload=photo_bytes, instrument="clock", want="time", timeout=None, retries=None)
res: 7:46:46
